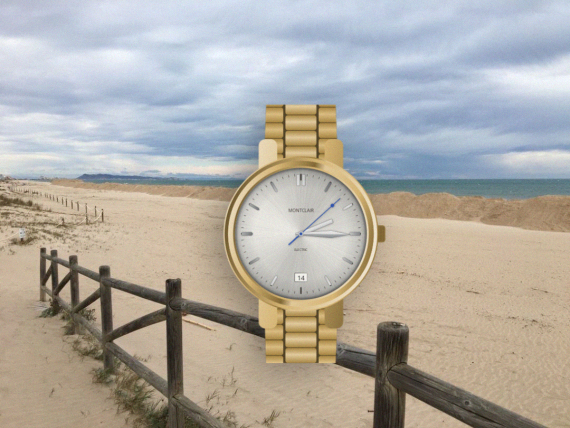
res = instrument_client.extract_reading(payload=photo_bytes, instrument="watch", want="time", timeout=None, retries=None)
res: 2:15:08
